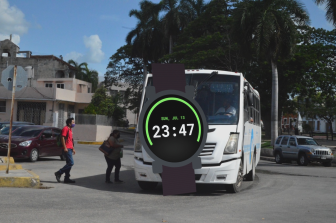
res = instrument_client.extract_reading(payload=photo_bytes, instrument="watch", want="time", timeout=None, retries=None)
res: 23:47
